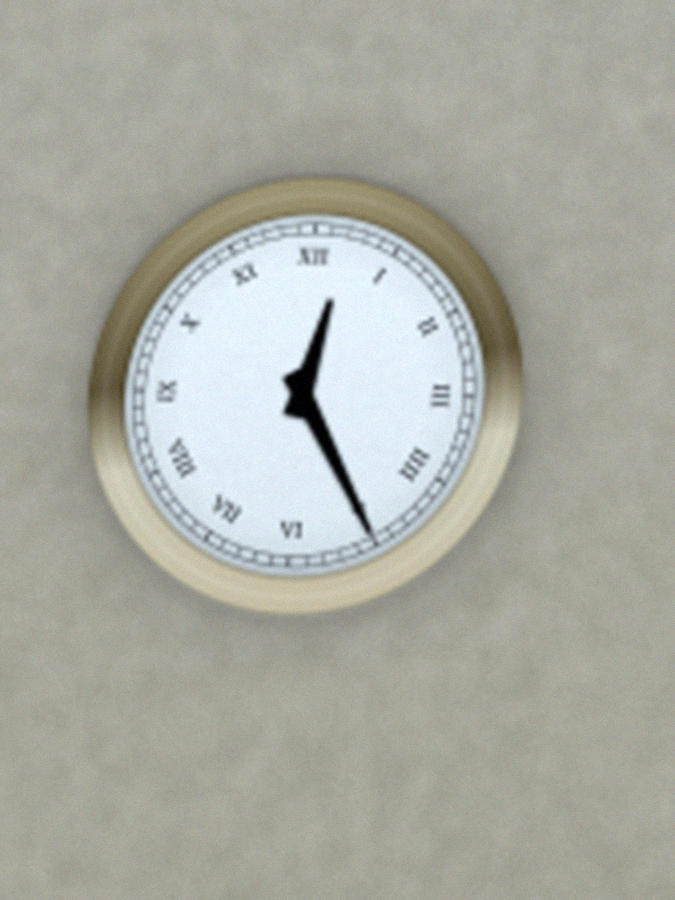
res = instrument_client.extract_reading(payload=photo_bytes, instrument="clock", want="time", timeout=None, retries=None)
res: 12:25
